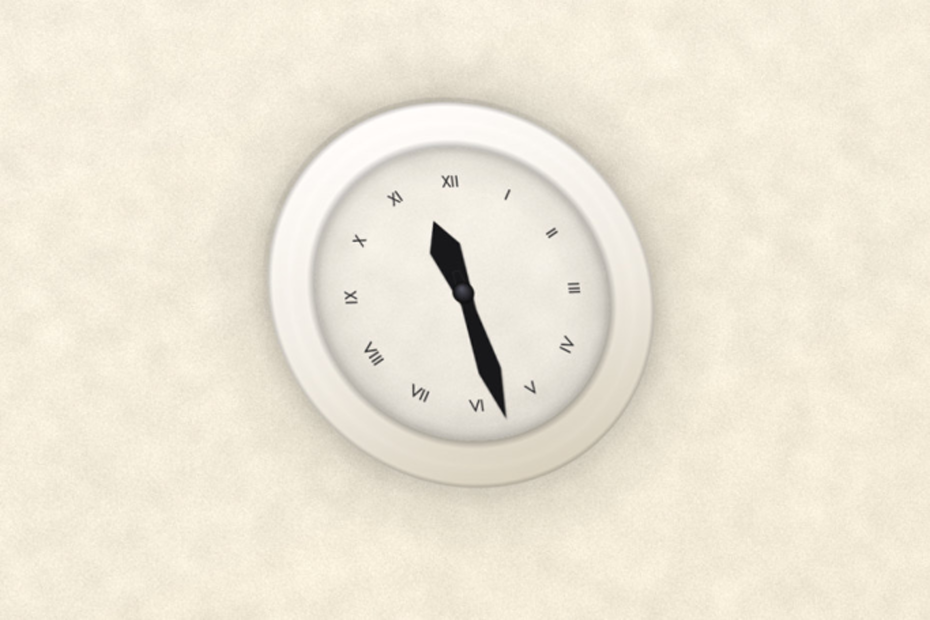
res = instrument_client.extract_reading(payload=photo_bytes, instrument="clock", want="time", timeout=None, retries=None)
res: 11:28
